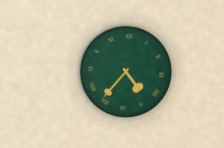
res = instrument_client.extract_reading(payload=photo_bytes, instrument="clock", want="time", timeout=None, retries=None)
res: 4:36
